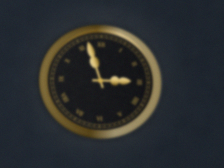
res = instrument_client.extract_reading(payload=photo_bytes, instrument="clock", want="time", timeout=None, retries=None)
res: 2:57
